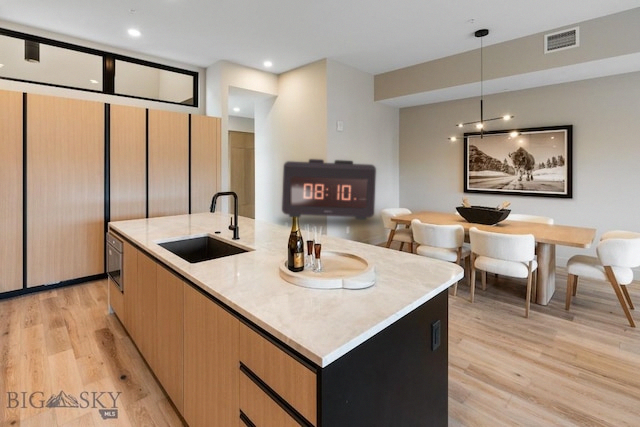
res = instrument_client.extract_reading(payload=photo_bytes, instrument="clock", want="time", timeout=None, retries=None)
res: 8:10
